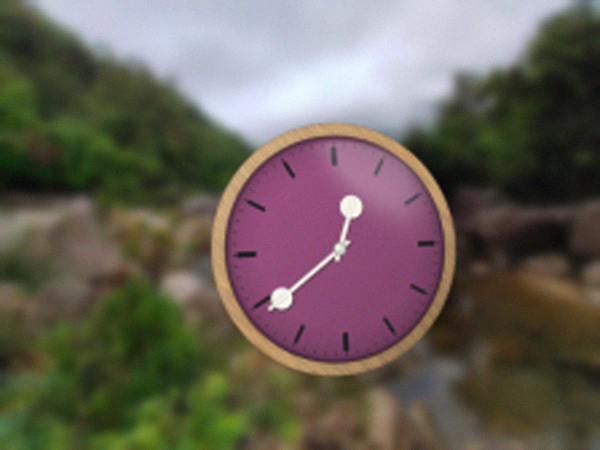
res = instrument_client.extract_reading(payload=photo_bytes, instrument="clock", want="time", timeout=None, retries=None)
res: 12:39
